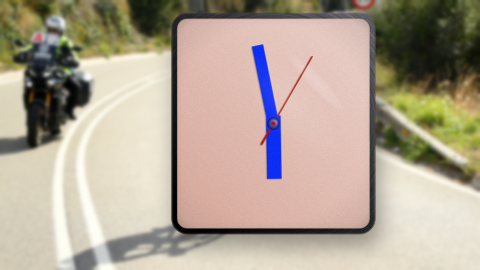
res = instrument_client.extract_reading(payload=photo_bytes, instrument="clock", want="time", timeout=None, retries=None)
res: 5:58:05
